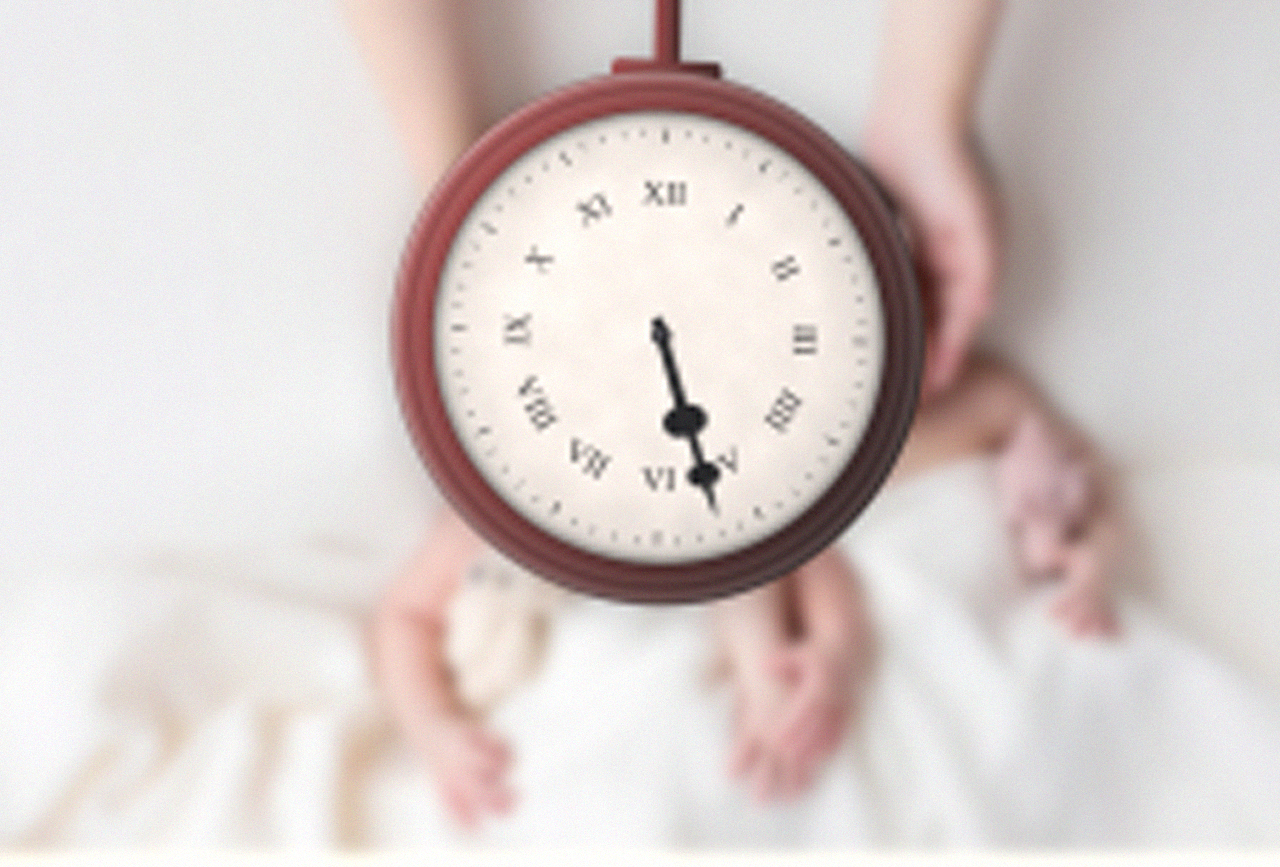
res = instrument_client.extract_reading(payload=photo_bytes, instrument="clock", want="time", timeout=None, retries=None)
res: 5:27
